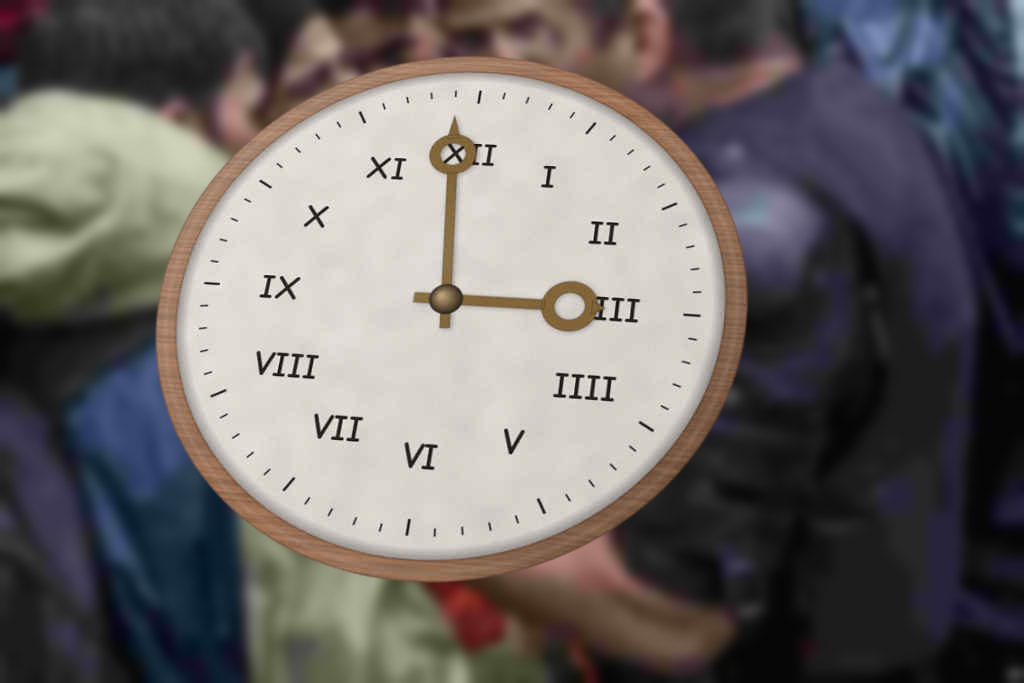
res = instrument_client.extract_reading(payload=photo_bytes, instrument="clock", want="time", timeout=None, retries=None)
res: 2:59
